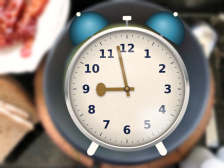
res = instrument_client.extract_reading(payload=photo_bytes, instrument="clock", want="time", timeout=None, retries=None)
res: 8:58
